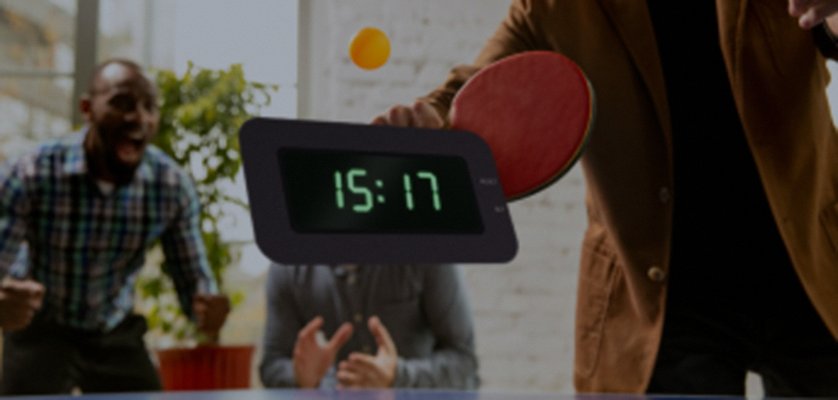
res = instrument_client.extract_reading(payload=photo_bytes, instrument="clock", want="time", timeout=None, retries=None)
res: 15:17
